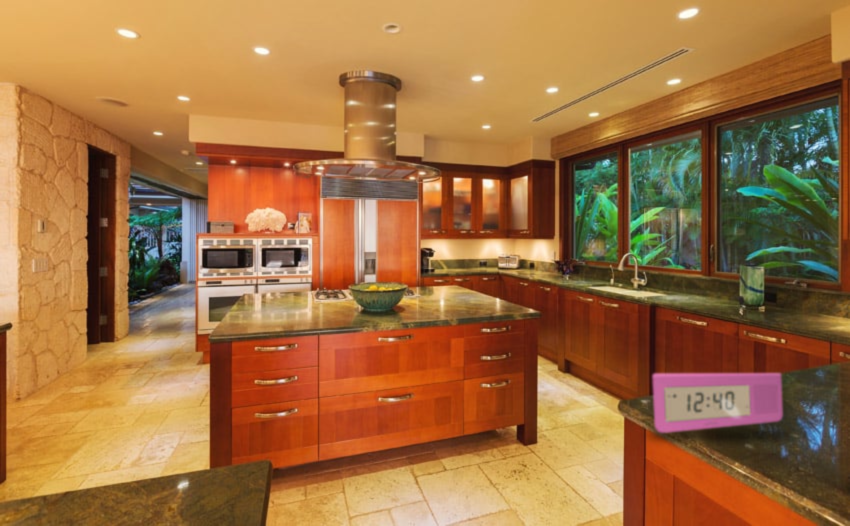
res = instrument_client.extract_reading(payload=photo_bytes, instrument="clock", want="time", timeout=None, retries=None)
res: 12:40
